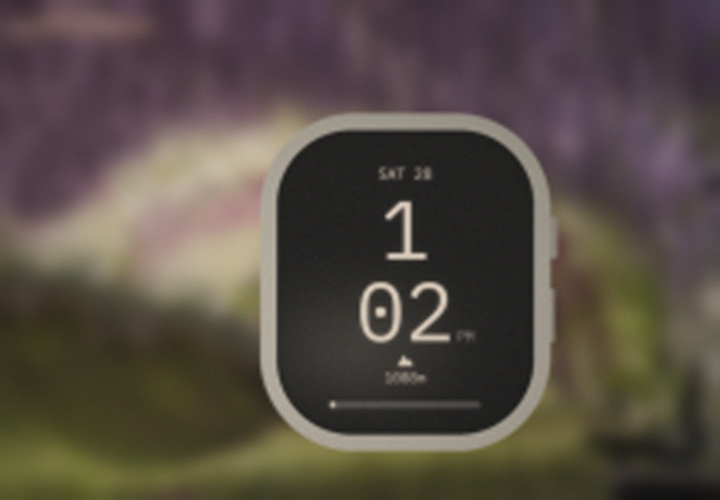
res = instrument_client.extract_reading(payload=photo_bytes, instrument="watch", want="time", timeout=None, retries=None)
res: 1:02
